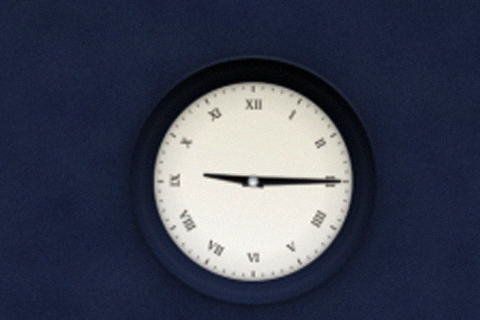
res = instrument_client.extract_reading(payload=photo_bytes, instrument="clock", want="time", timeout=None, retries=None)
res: 9:15
